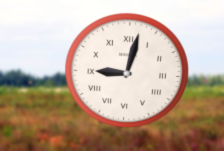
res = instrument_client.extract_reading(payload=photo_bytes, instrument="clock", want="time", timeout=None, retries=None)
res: 9:02
